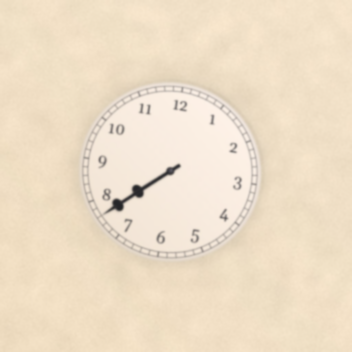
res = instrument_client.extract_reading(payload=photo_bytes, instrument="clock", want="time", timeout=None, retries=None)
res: 7:38
